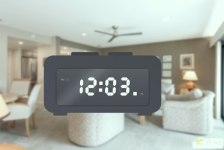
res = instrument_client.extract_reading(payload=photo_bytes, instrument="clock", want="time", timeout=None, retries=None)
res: 12:03
